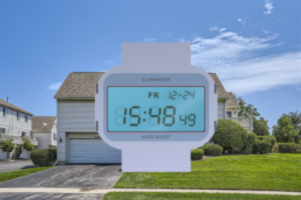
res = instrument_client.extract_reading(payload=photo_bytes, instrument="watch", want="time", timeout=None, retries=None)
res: 15:48:49
